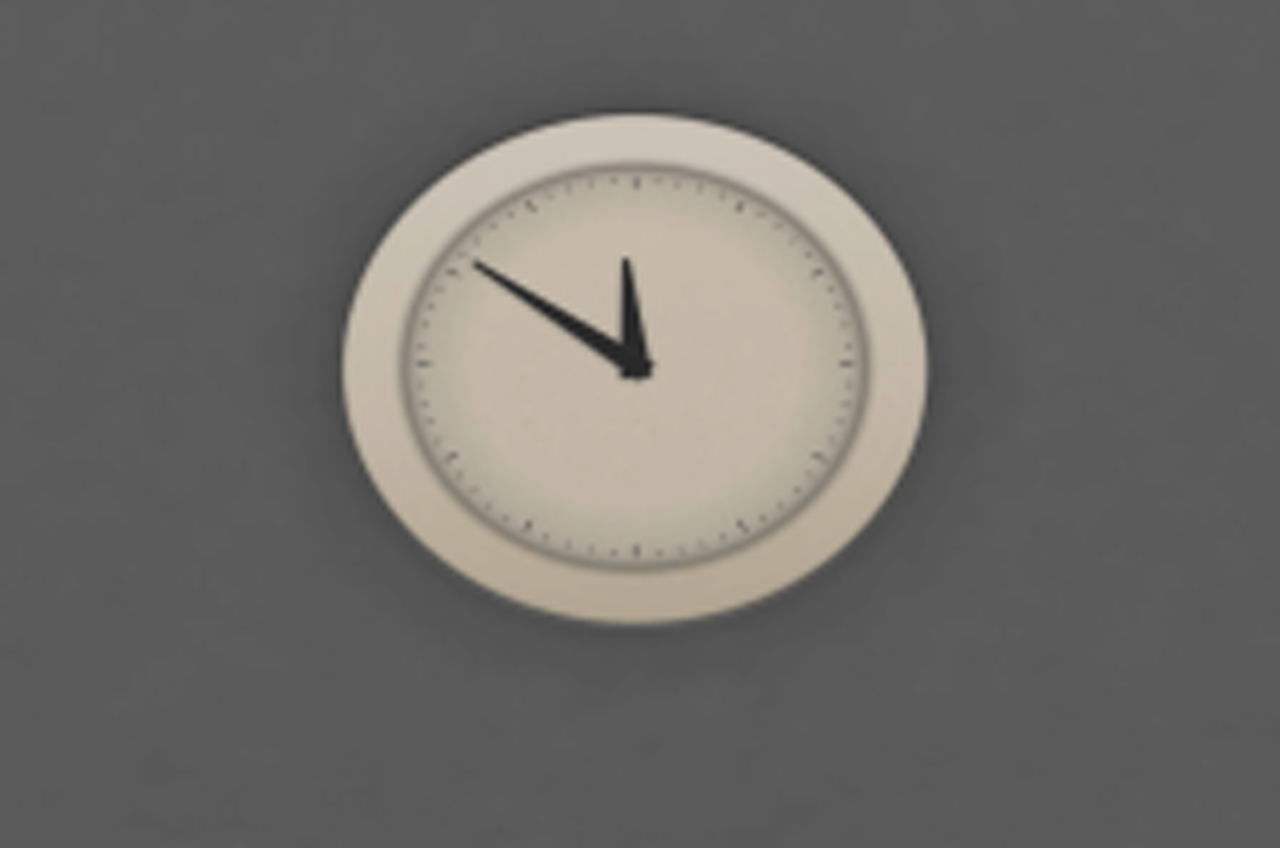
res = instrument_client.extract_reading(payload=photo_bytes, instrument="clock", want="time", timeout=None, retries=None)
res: 11:51
